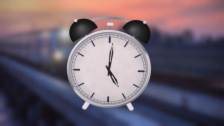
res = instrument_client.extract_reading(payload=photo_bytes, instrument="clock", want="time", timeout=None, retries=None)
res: 5:01
